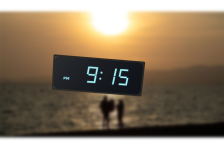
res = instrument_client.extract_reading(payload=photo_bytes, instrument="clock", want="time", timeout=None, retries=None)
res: 9:15
